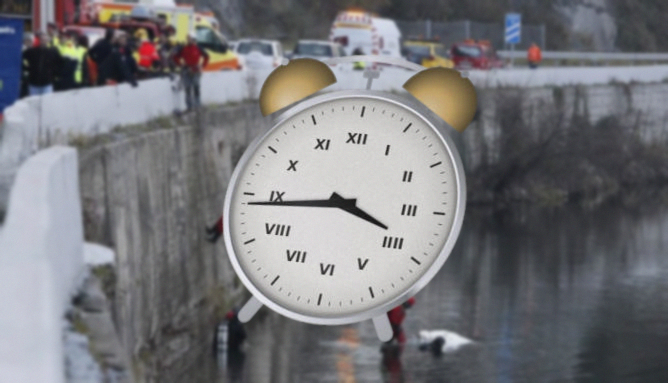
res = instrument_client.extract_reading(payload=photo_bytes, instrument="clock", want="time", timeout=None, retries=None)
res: 3:44
